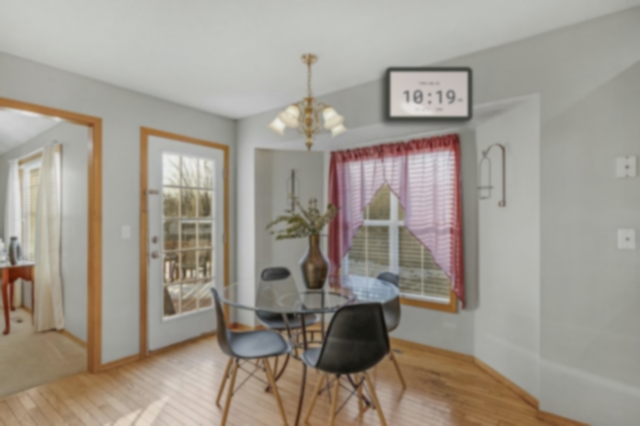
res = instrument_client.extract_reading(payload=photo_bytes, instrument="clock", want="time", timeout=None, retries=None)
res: 10:19
